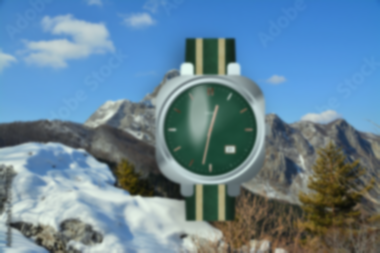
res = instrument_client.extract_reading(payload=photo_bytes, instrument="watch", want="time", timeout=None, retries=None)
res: 12:32
